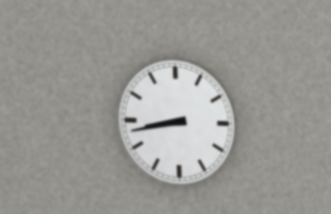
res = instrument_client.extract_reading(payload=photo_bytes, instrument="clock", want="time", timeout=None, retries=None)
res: 8:43
